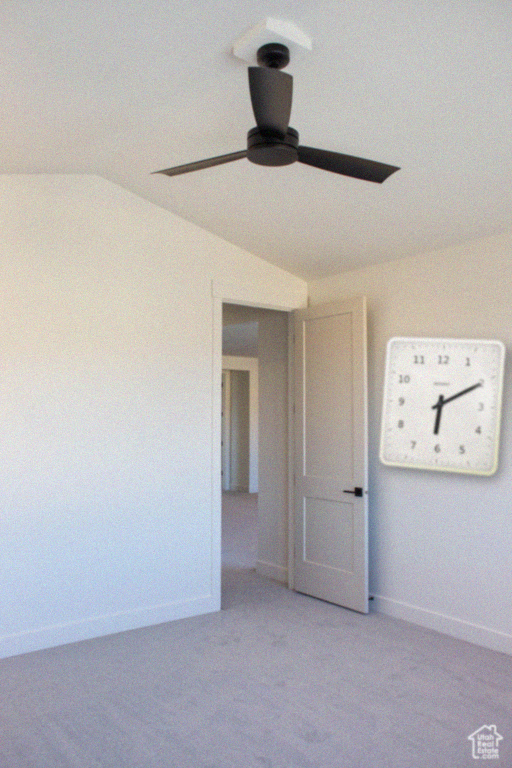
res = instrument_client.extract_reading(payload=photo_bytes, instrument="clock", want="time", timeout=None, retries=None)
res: 6:10
